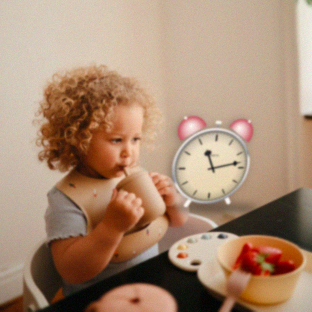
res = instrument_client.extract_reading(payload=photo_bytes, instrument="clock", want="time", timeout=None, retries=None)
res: 11:13
